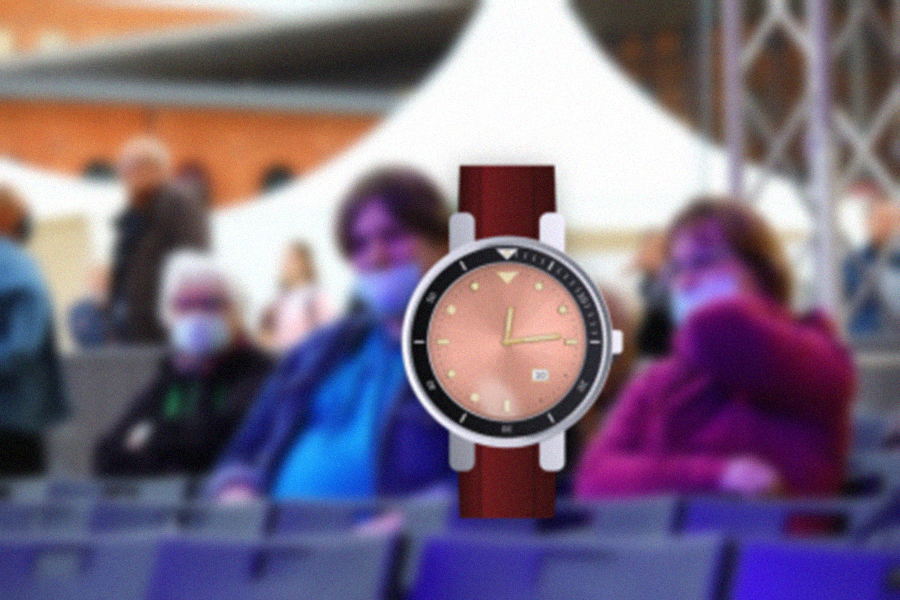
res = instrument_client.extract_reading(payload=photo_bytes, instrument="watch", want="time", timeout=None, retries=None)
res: 12:14
